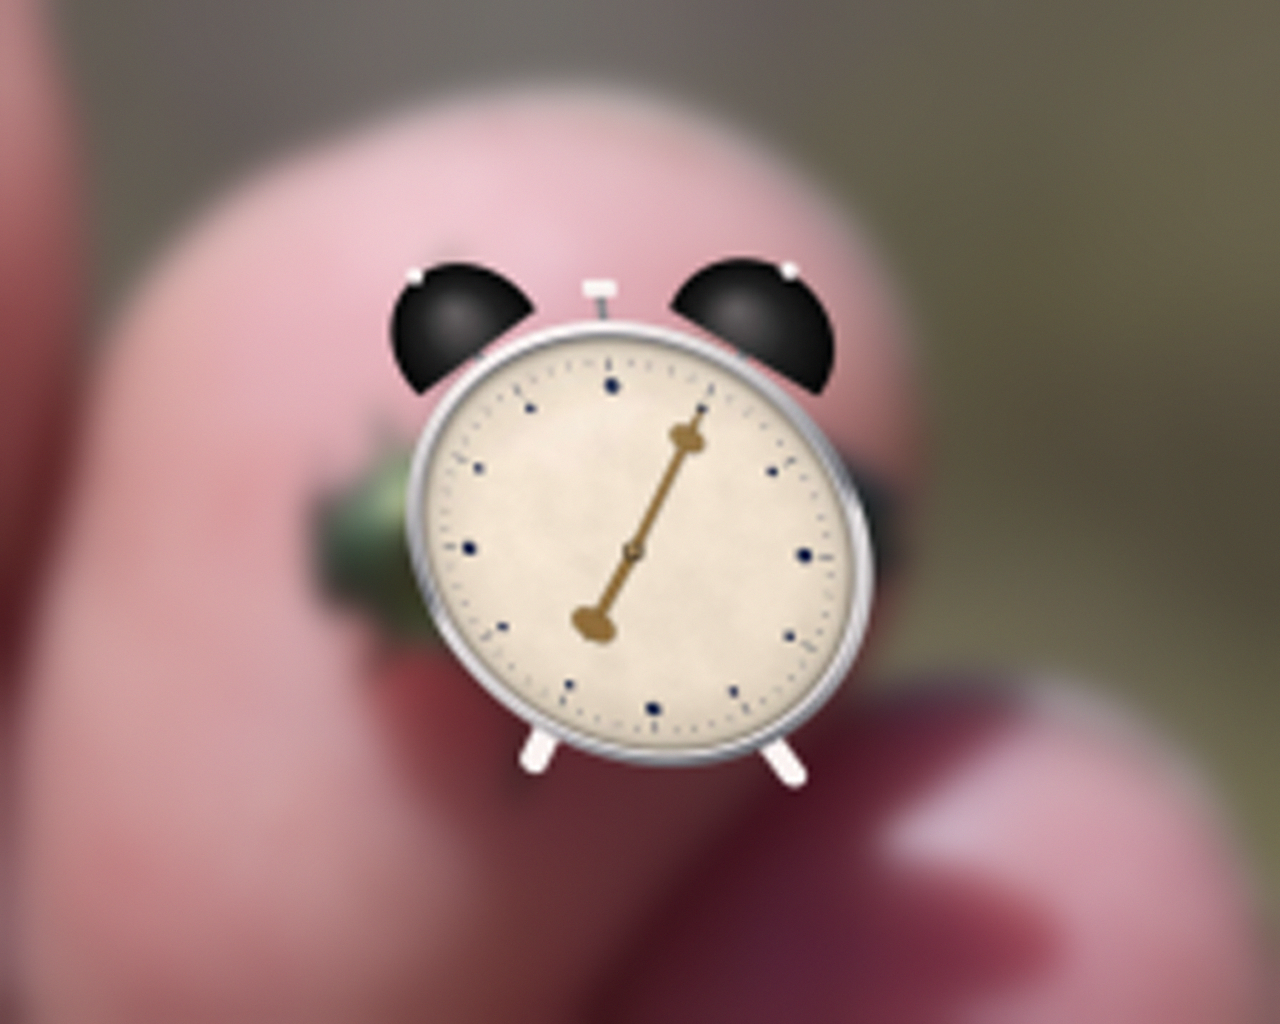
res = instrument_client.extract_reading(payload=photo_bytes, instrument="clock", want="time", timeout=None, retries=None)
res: 7:05
